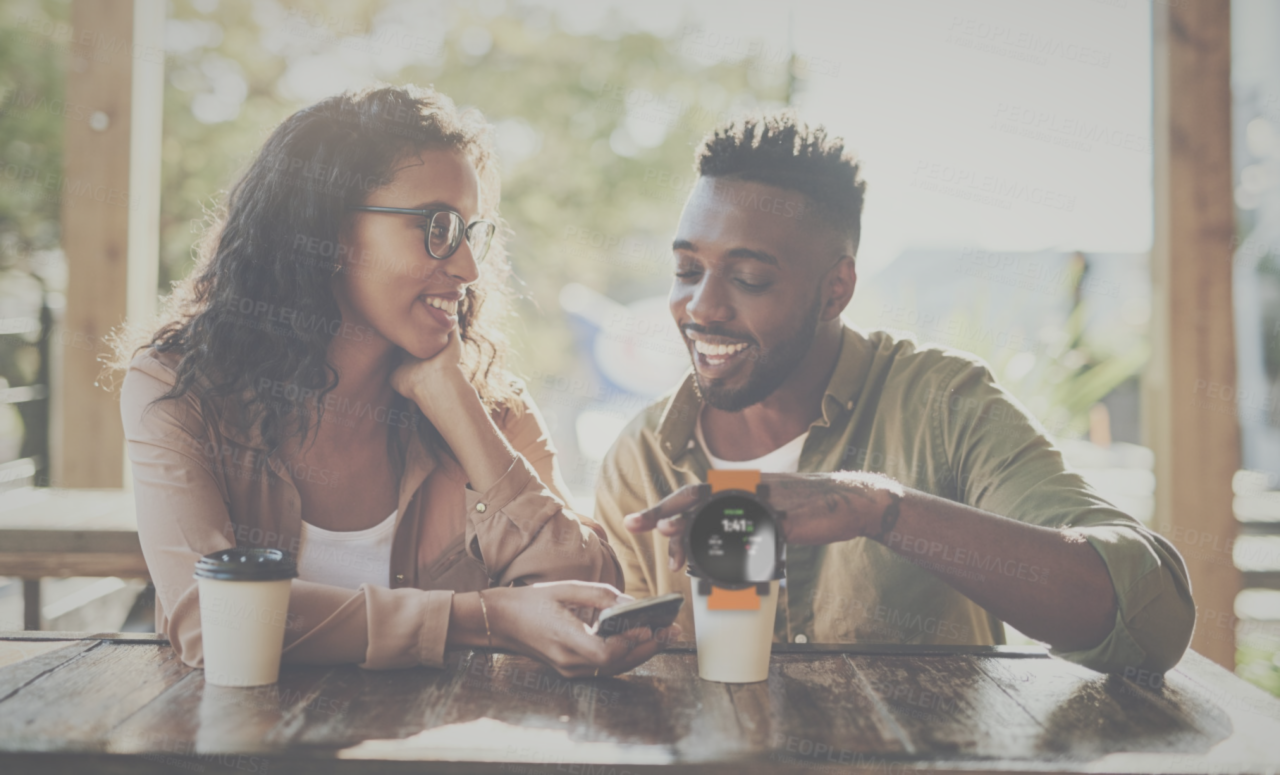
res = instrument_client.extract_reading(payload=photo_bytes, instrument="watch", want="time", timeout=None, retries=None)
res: 1:41
